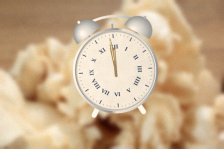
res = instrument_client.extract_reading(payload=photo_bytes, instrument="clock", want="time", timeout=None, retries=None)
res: 11:59
